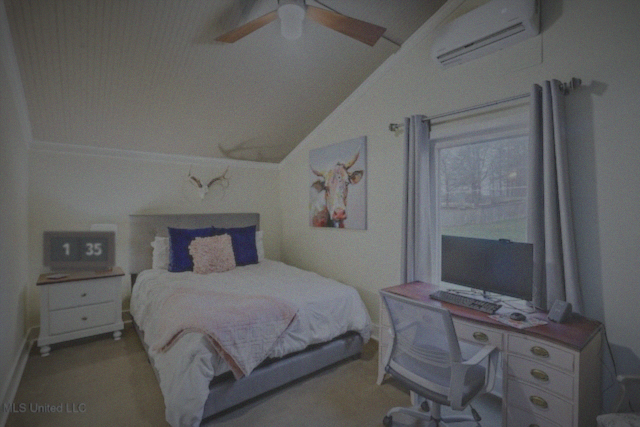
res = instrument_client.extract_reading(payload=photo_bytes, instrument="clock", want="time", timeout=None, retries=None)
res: 1:35
